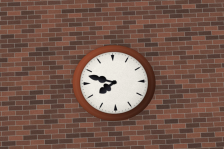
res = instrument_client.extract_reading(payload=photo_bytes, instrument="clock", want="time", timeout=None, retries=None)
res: 7:48
